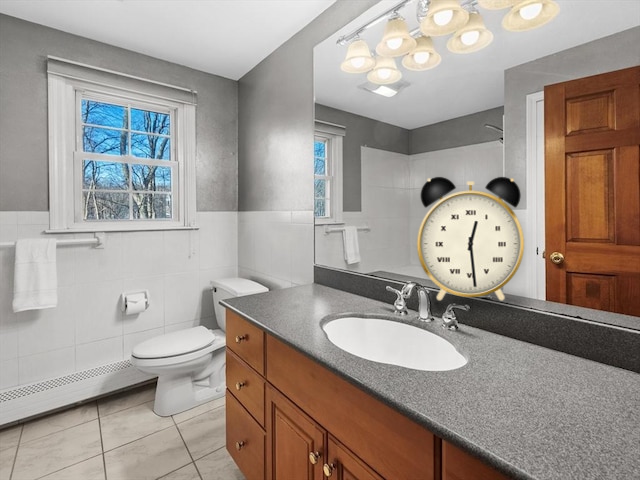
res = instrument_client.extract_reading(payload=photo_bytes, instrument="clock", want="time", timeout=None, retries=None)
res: 12:29
